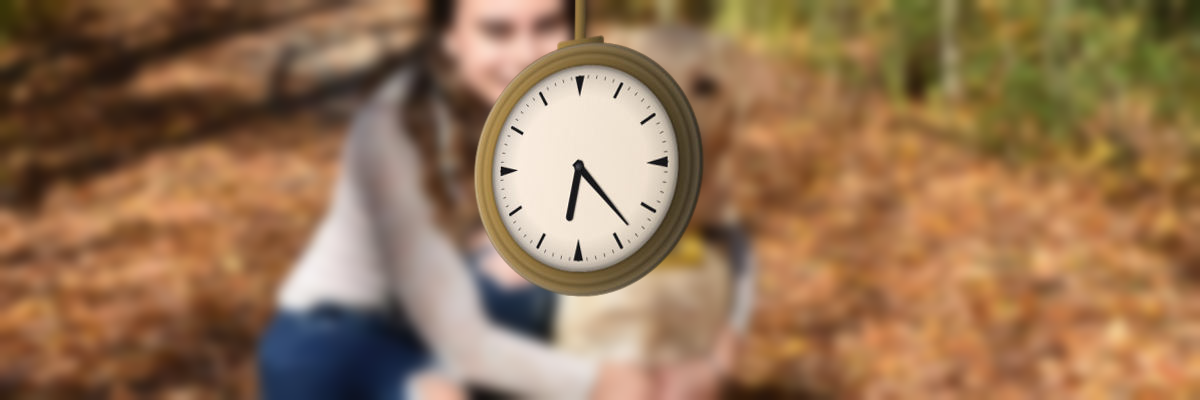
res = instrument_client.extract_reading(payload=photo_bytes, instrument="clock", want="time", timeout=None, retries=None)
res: 6:23
